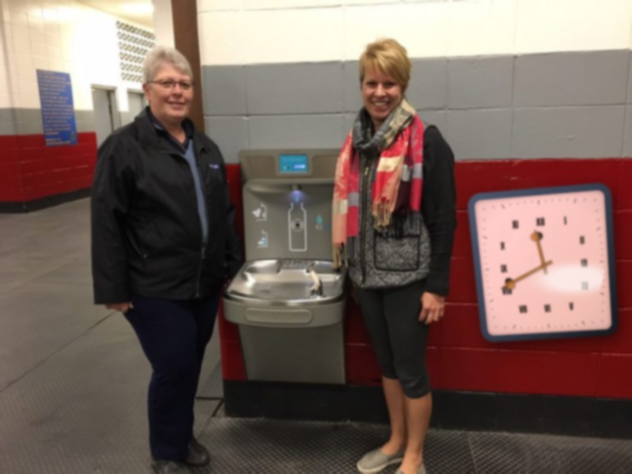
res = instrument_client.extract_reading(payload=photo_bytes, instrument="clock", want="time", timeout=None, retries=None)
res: 11:41
